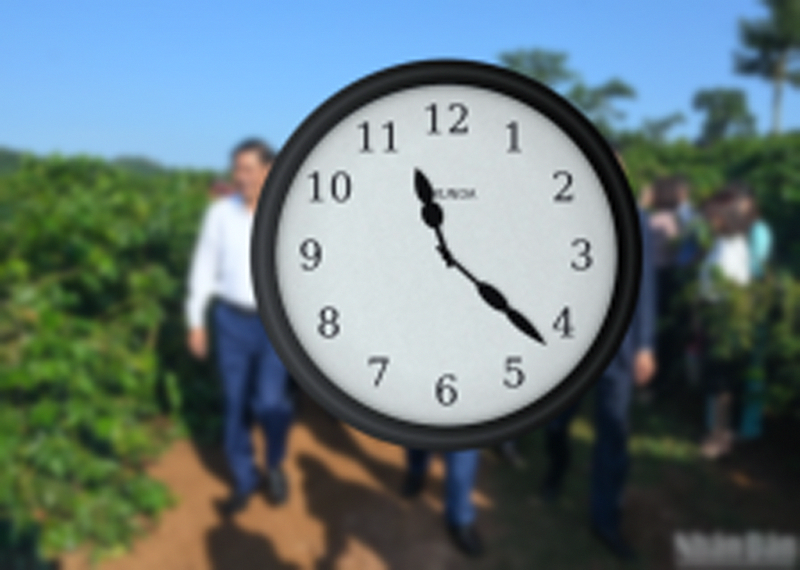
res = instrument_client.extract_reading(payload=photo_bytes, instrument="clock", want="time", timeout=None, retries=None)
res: 11:22
